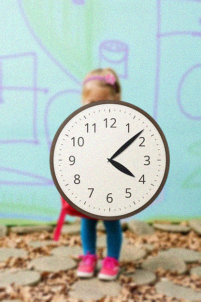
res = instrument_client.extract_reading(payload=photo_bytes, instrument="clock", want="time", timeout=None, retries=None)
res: 4:08
